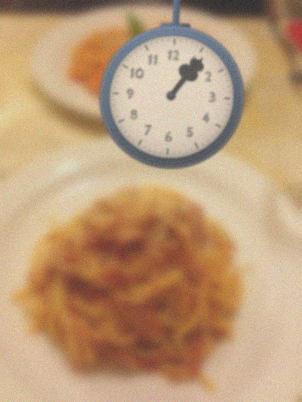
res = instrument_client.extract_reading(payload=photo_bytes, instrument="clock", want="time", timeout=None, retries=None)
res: 1:06
